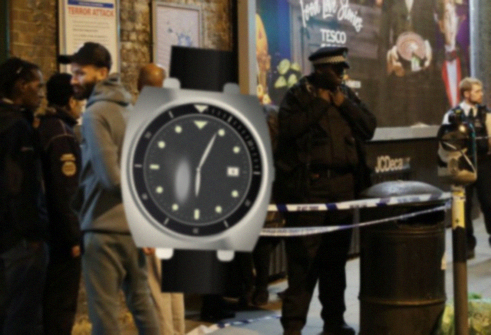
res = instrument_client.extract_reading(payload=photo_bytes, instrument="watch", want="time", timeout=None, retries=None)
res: 6:04
